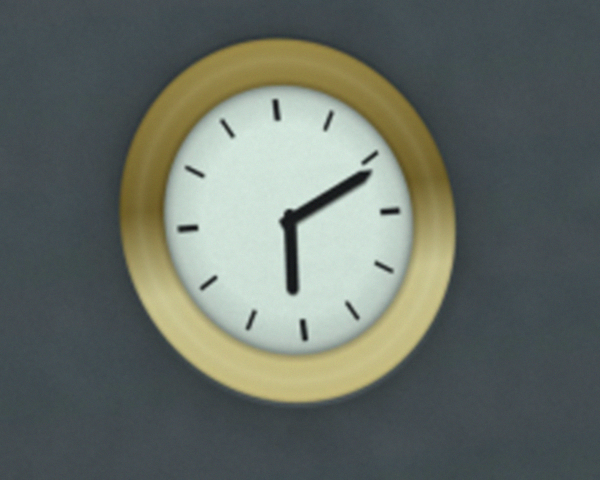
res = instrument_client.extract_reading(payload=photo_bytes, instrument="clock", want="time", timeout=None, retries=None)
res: 6:11
